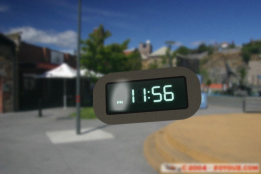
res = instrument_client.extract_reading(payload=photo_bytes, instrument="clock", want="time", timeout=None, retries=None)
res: 11:56
